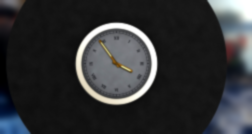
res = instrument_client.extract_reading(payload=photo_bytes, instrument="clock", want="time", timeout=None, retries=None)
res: 3:54
